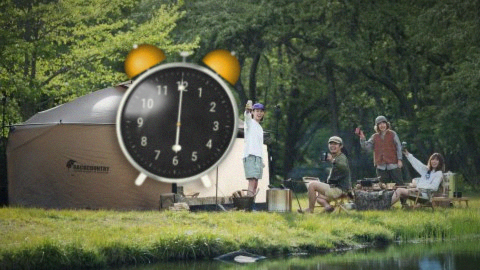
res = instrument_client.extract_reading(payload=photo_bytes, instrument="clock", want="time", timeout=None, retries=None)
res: 6:00
